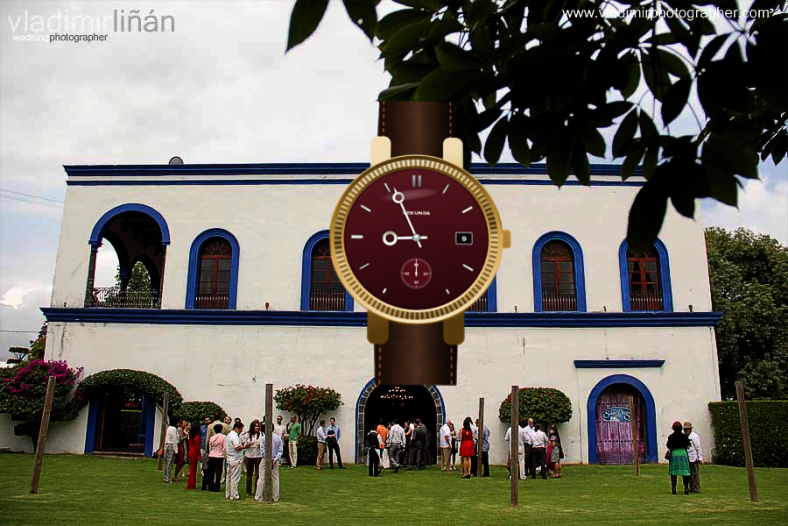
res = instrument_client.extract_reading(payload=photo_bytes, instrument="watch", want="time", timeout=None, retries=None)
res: 8:56
